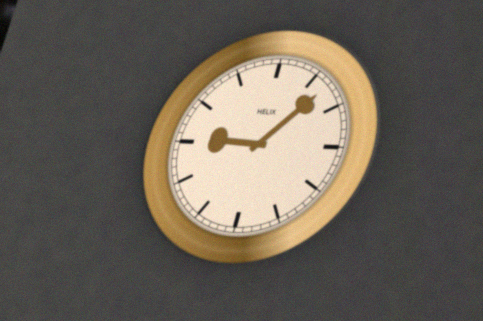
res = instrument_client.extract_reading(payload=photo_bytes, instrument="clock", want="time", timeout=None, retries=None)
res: 9:07
